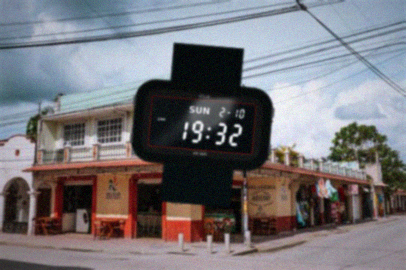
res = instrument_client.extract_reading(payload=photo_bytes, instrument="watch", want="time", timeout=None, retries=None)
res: 19:32
